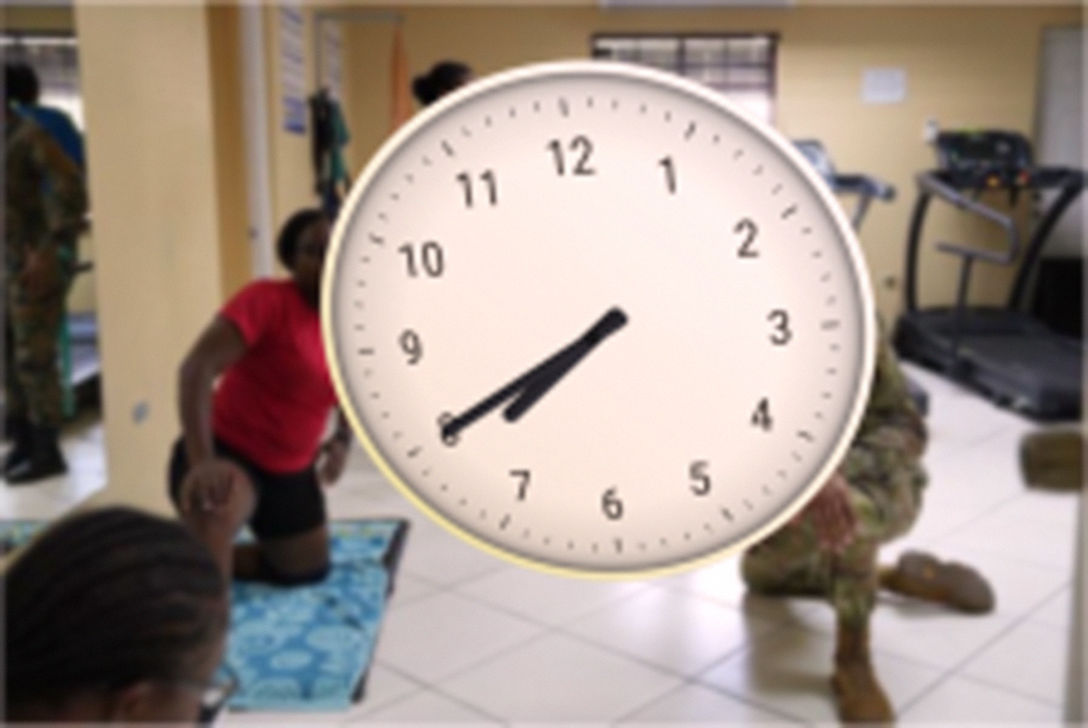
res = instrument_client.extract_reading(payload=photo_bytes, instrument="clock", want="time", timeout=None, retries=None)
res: 7:40
